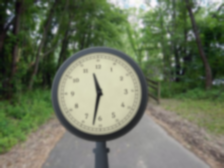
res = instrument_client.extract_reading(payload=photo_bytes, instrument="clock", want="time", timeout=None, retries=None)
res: 11:32
